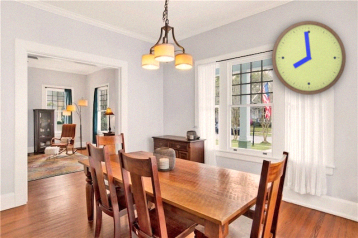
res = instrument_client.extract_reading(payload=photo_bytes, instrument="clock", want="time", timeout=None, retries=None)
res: 7:59
